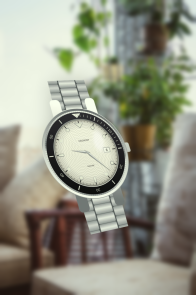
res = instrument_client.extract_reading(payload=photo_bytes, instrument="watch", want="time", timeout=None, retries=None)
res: 9:23
